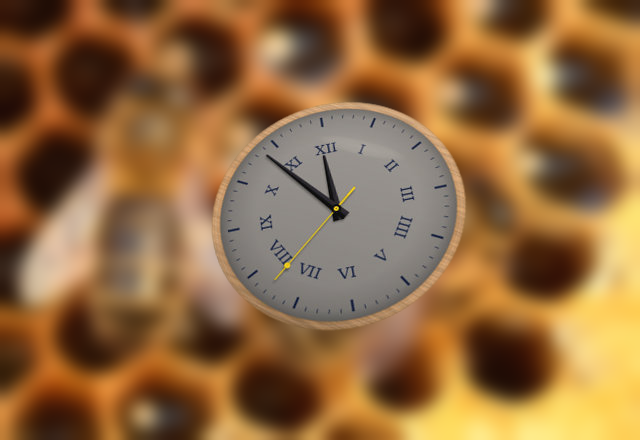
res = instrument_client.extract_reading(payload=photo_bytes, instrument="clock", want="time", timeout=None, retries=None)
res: 11:53:38
